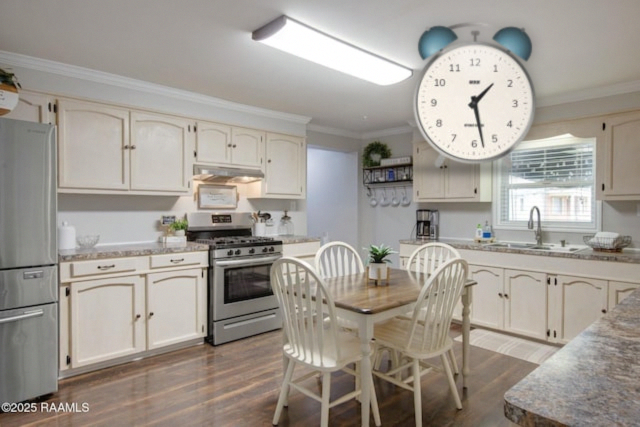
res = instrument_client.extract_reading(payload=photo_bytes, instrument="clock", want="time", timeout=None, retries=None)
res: 1:28
